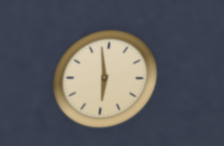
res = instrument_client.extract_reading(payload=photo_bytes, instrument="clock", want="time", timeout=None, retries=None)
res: 5:58
